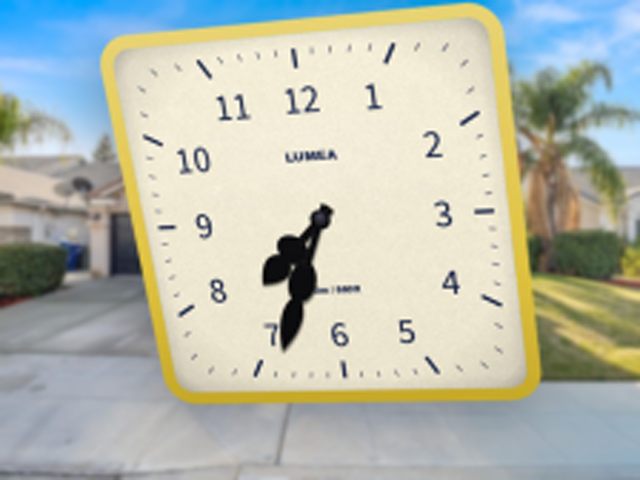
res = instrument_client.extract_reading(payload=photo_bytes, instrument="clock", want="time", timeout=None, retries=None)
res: 7:34
